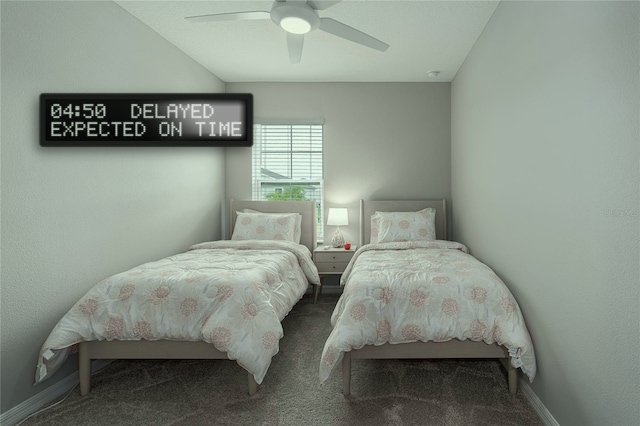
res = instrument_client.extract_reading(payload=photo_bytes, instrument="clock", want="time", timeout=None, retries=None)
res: 4:50
